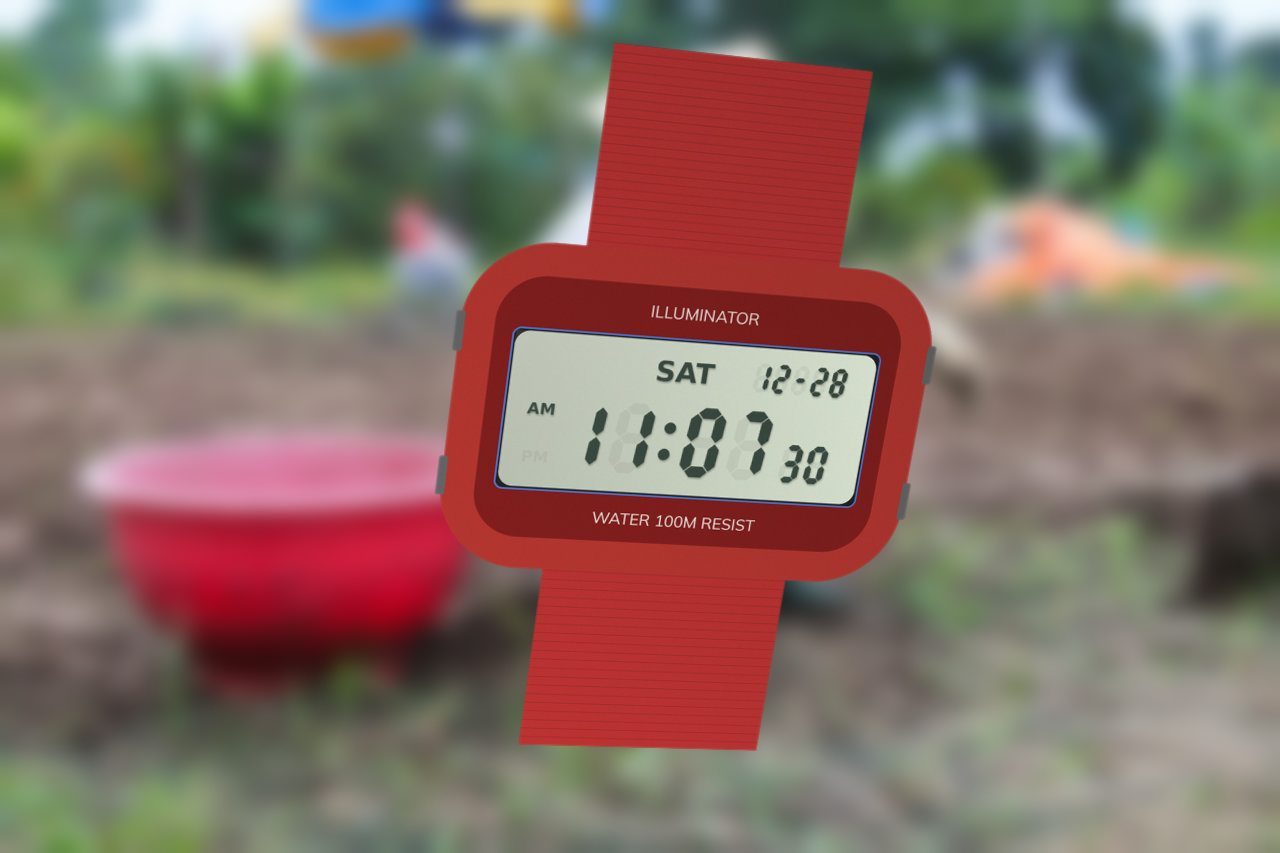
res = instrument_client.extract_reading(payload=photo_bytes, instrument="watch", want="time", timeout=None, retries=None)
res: 11:07:30
